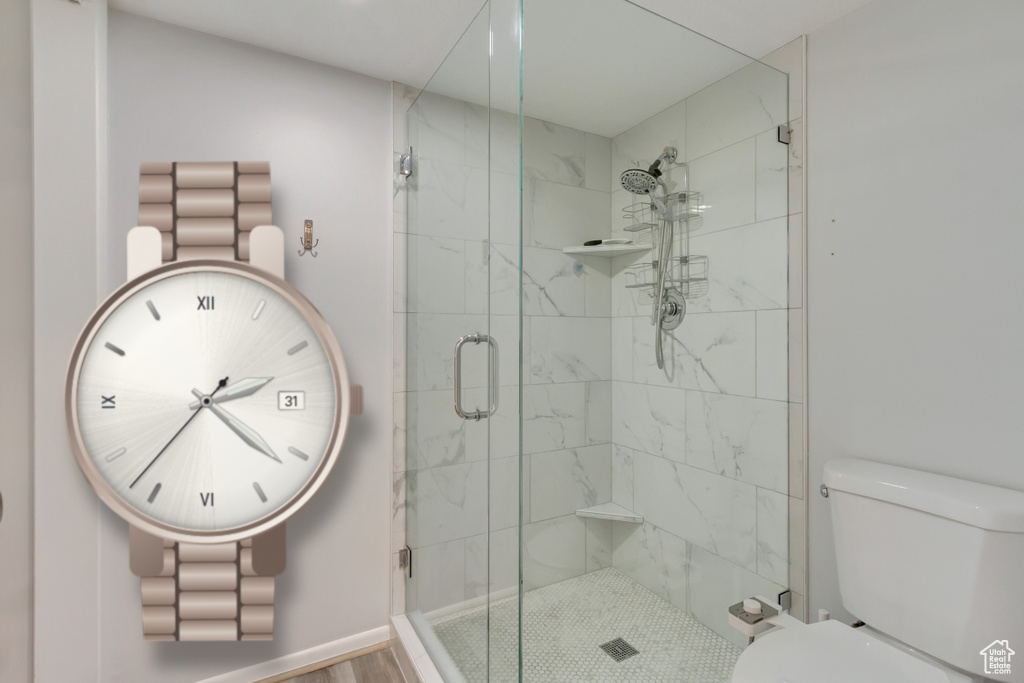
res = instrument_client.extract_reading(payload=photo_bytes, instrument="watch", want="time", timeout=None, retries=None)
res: 2:21:37
